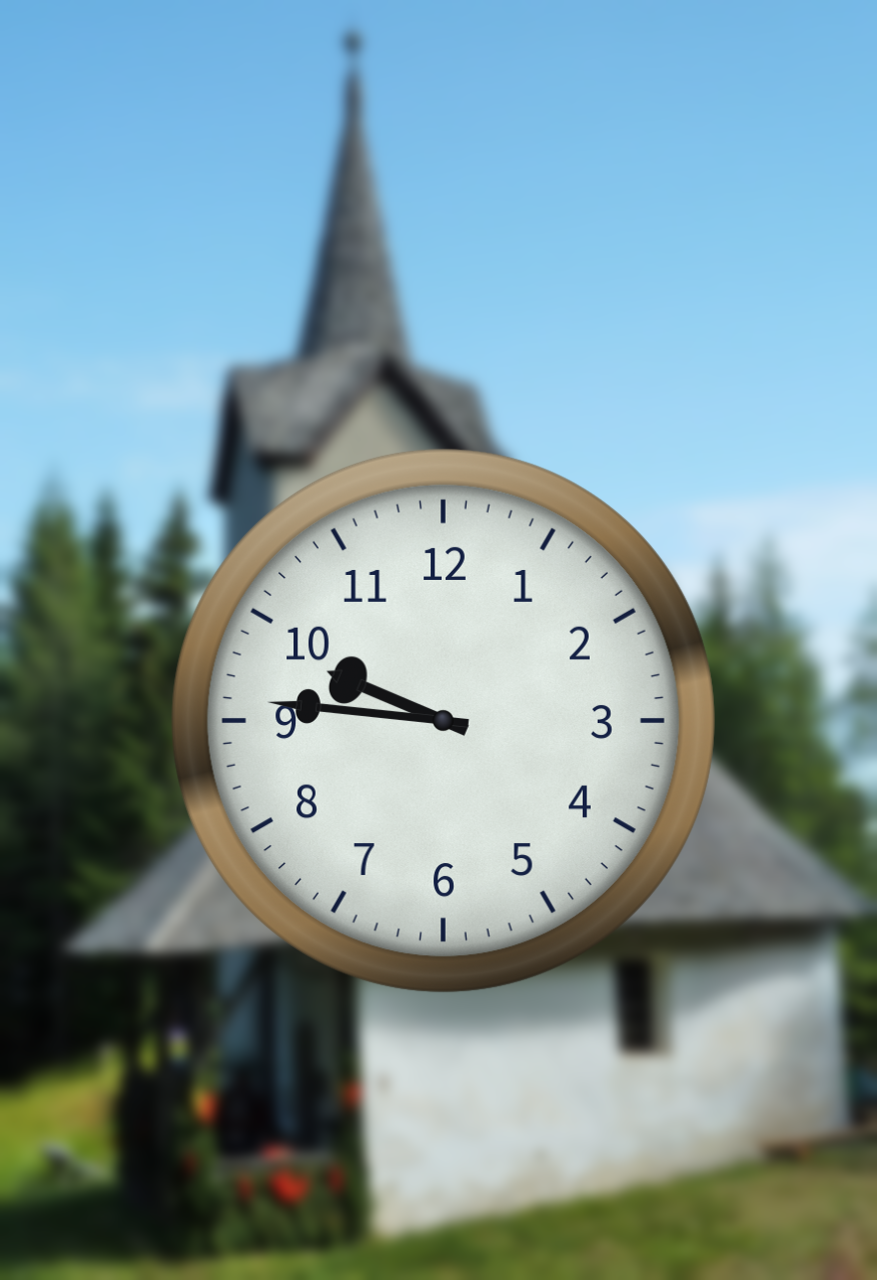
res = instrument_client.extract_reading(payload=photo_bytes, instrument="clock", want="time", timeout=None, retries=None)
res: 9:46
